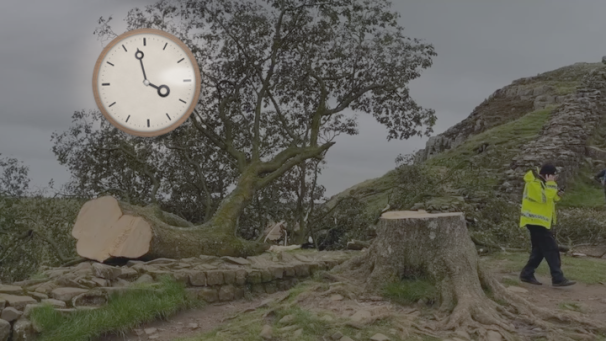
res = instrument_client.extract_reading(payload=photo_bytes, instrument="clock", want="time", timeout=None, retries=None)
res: 3:58
